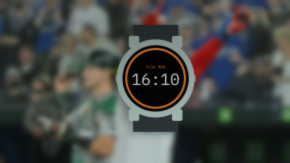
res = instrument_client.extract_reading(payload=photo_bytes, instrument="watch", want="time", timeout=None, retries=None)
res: 16:10
